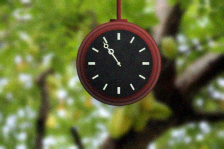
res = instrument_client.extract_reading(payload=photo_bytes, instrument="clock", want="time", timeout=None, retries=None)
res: 10:54
